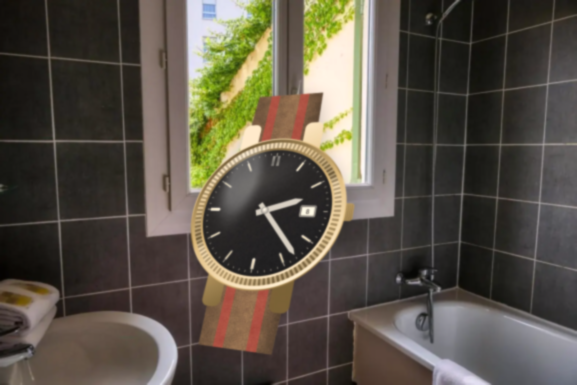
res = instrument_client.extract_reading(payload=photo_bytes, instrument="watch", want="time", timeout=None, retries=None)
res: 2:23
